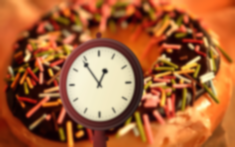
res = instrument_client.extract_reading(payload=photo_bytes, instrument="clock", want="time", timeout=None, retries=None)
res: 12:54
